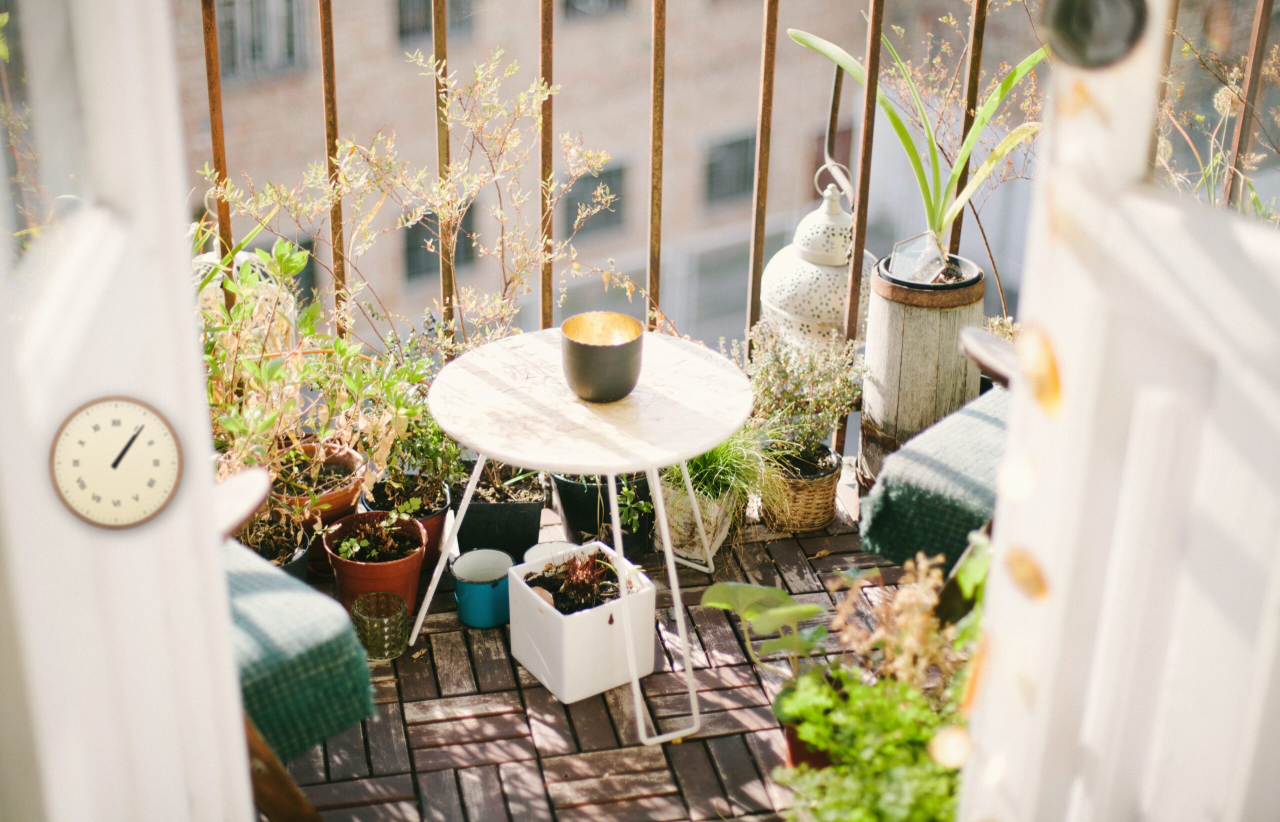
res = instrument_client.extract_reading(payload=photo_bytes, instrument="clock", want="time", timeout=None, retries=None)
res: 1:06
